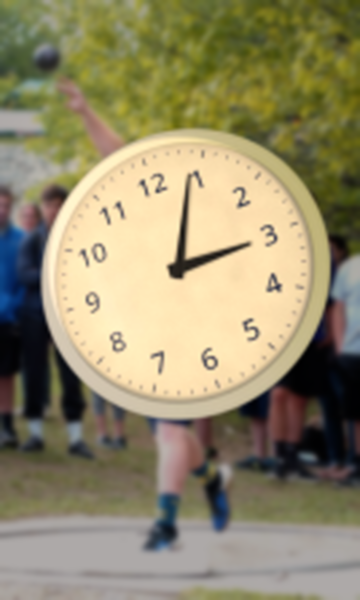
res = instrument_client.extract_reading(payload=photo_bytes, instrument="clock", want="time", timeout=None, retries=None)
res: 3:04
